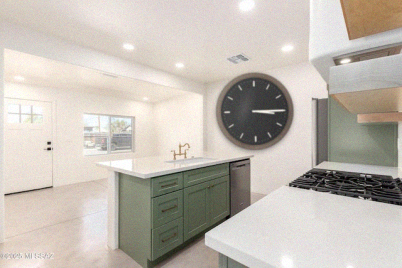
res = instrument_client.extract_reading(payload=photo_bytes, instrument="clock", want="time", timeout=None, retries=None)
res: 3:15
